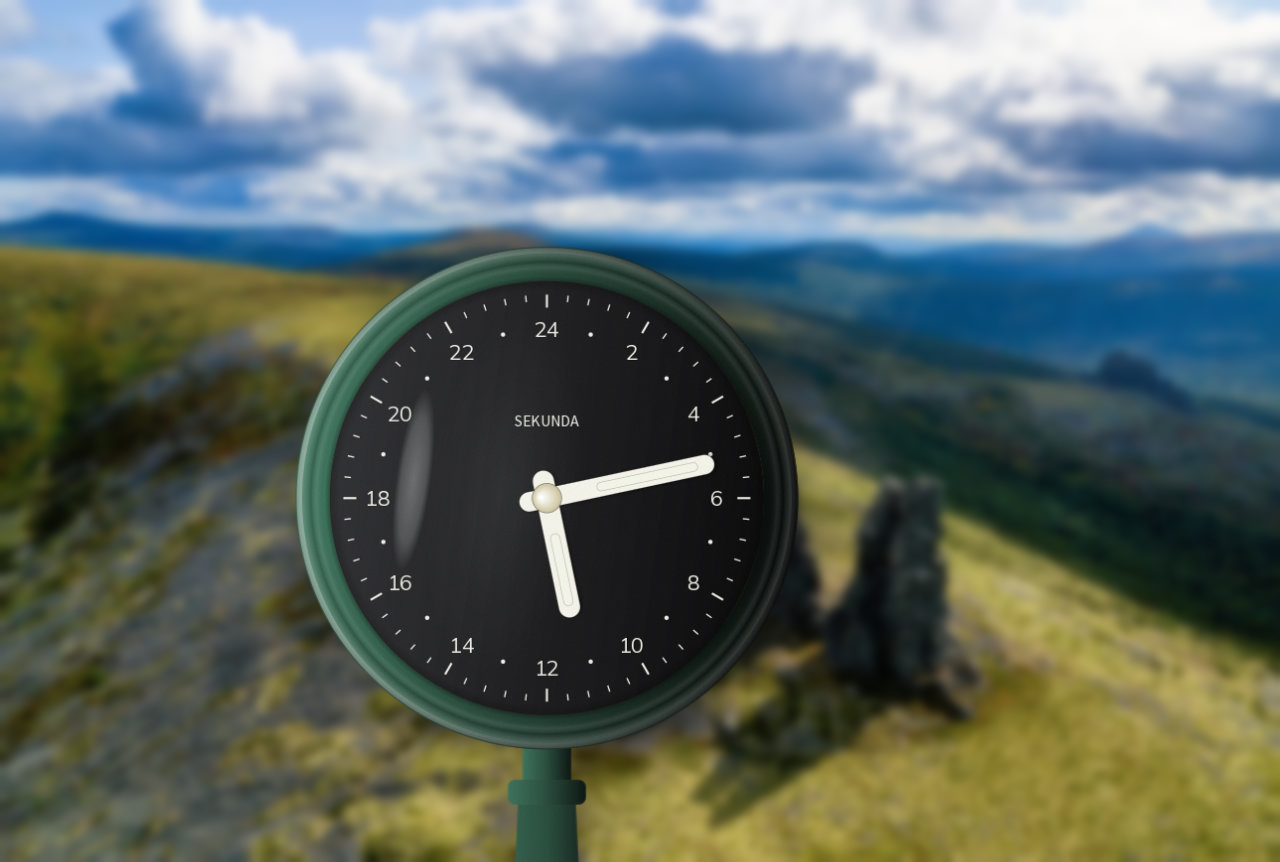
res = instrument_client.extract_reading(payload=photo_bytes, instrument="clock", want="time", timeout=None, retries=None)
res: 11:13
